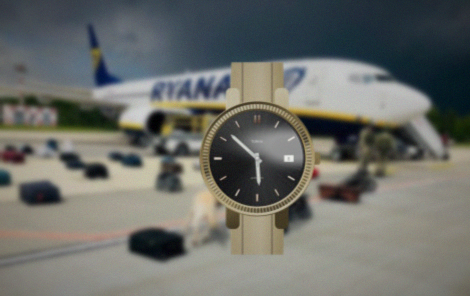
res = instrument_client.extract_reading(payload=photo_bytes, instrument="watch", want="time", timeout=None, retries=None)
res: 5:52
